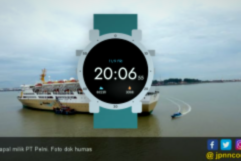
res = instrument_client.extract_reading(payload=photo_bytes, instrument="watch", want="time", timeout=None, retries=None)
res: 20:06
